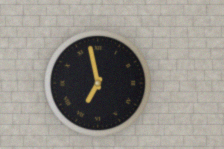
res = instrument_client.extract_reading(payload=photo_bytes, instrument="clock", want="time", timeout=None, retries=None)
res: 6:58
